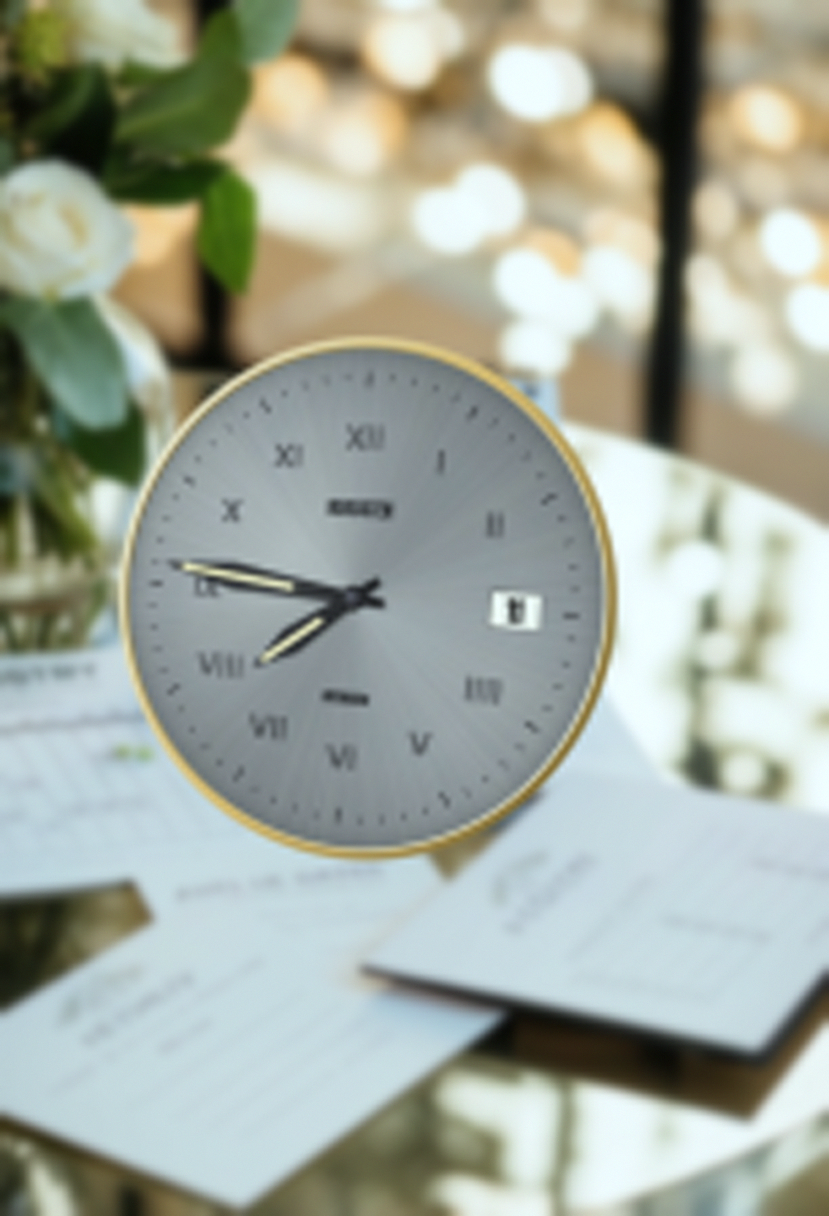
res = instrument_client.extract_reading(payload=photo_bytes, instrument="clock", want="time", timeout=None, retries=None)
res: 7:46
